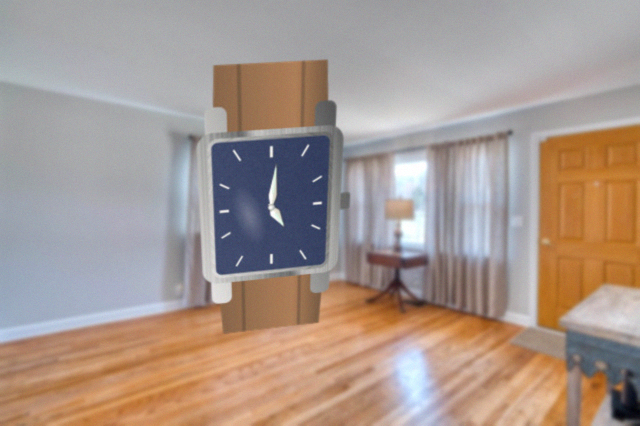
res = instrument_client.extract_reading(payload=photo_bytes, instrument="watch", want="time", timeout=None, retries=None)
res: 5:01
